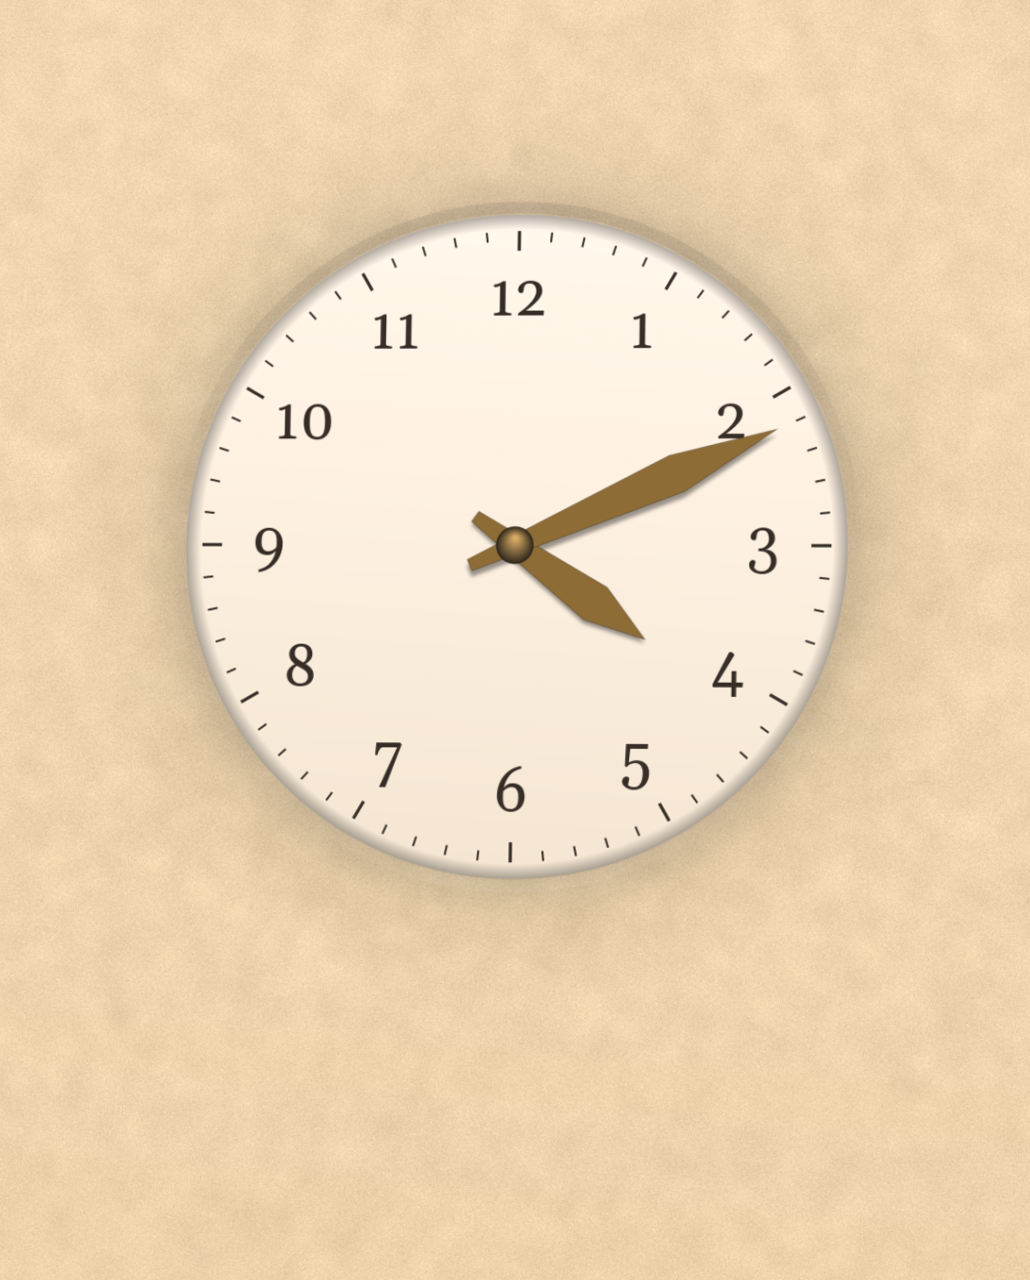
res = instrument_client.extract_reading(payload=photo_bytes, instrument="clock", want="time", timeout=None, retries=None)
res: 4:11
